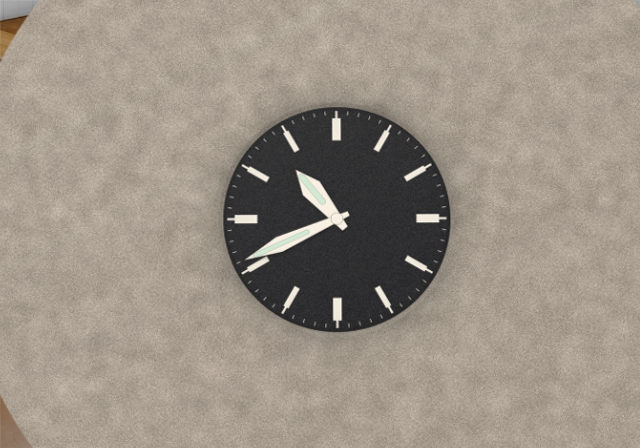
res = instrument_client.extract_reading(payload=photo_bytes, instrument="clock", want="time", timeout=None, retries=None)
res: 10:41
